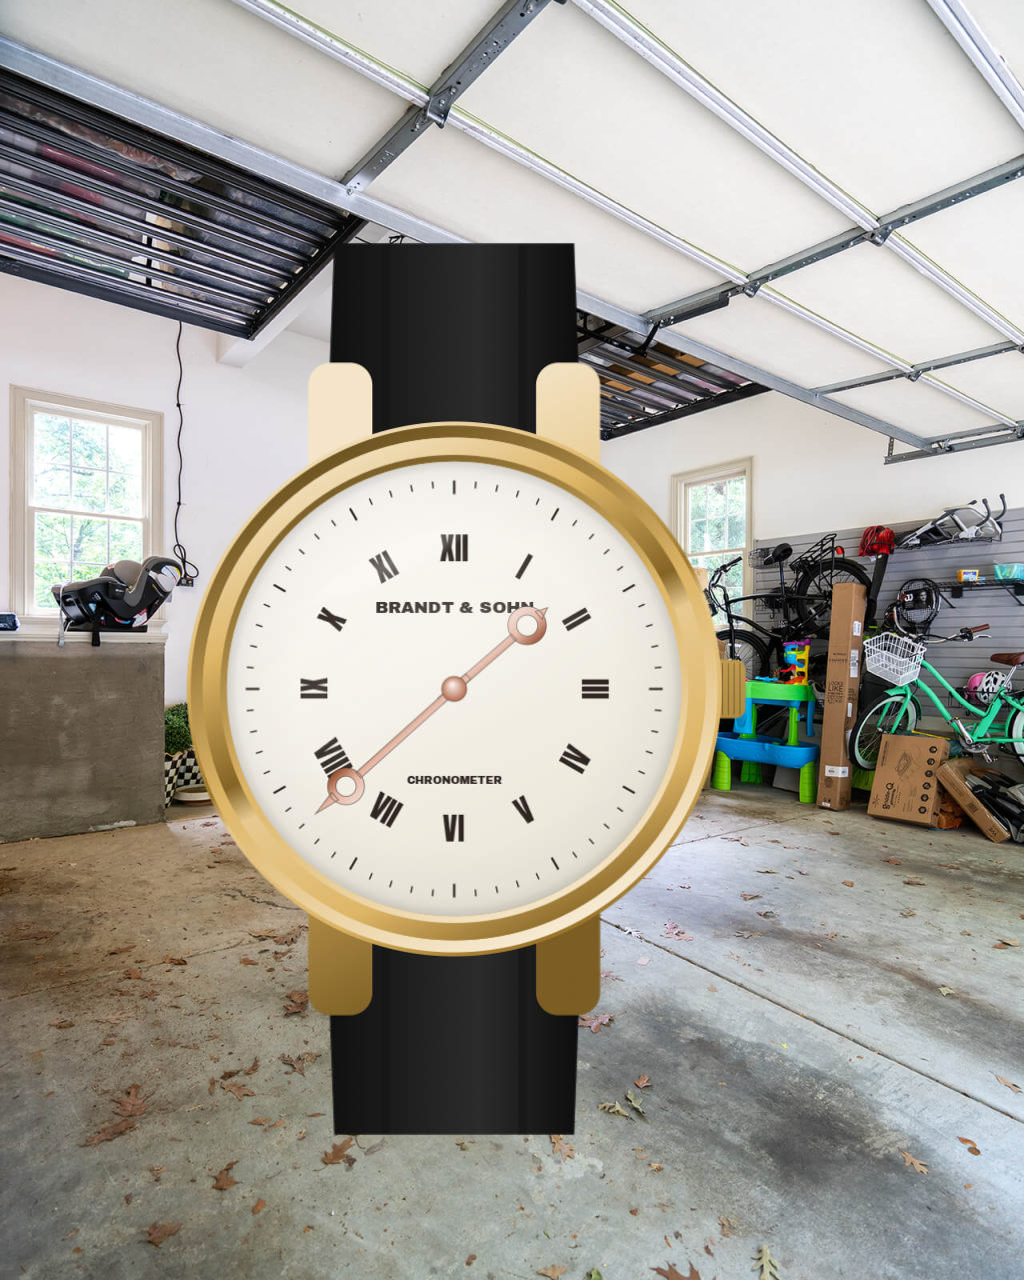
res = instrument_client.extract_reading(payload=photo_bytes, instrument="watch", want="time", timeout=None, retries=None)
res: 1:38
